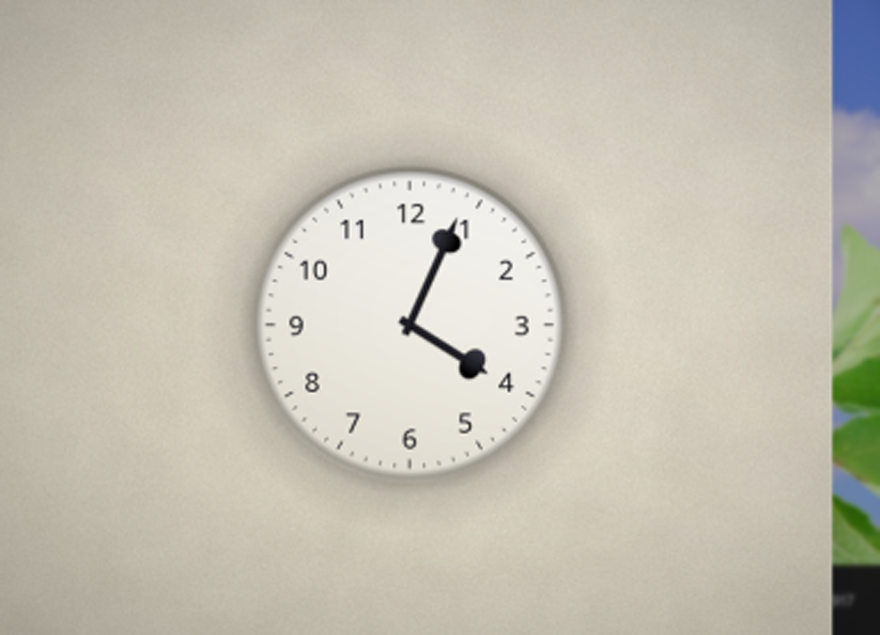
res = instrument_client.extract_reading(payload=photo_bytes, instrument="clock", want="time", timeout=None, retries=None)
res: 4:04
